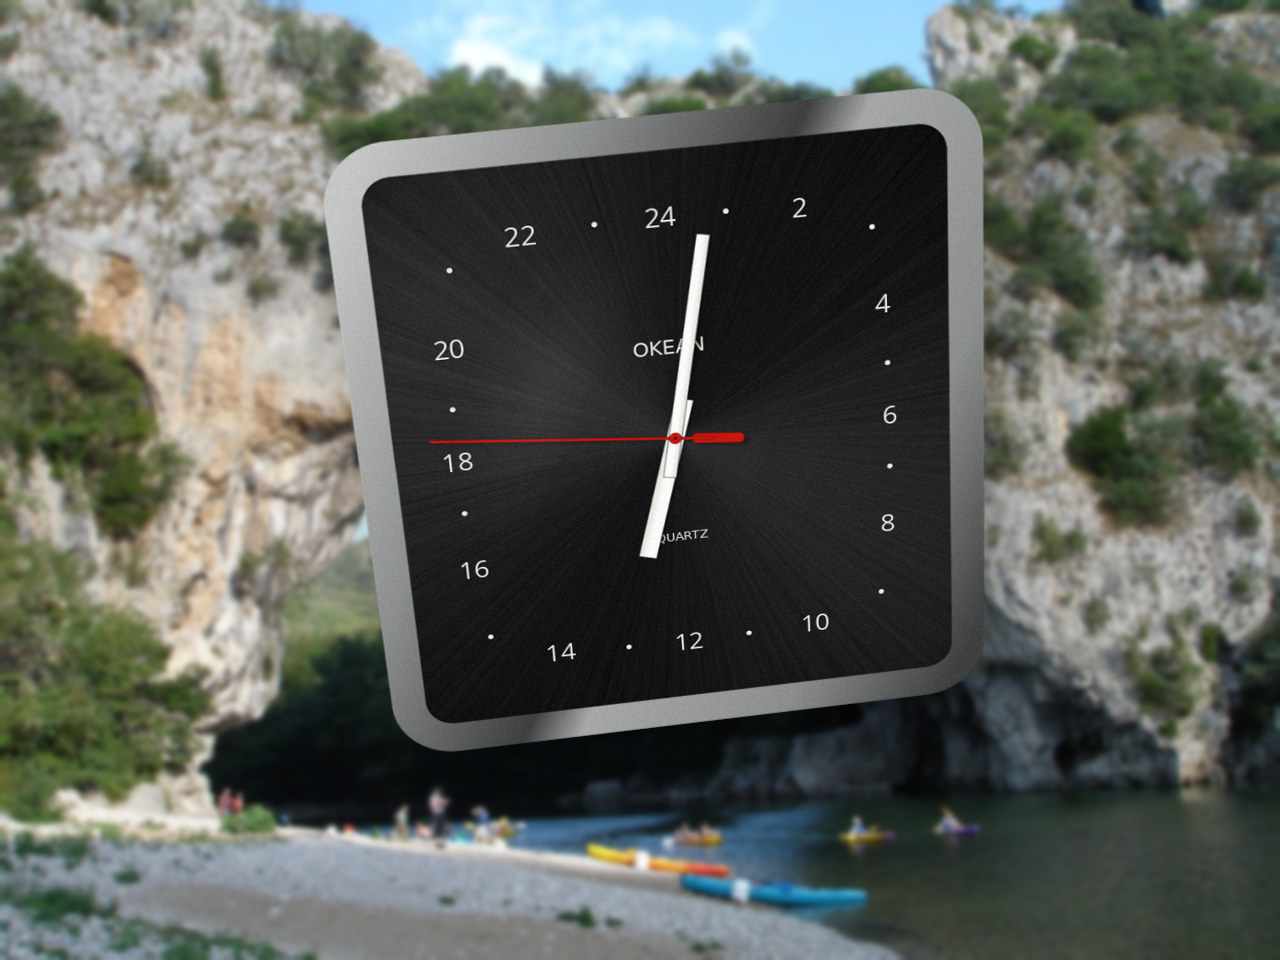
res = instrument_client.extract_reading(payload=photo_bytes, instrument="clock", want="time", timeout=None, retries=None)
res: 13:01:46
